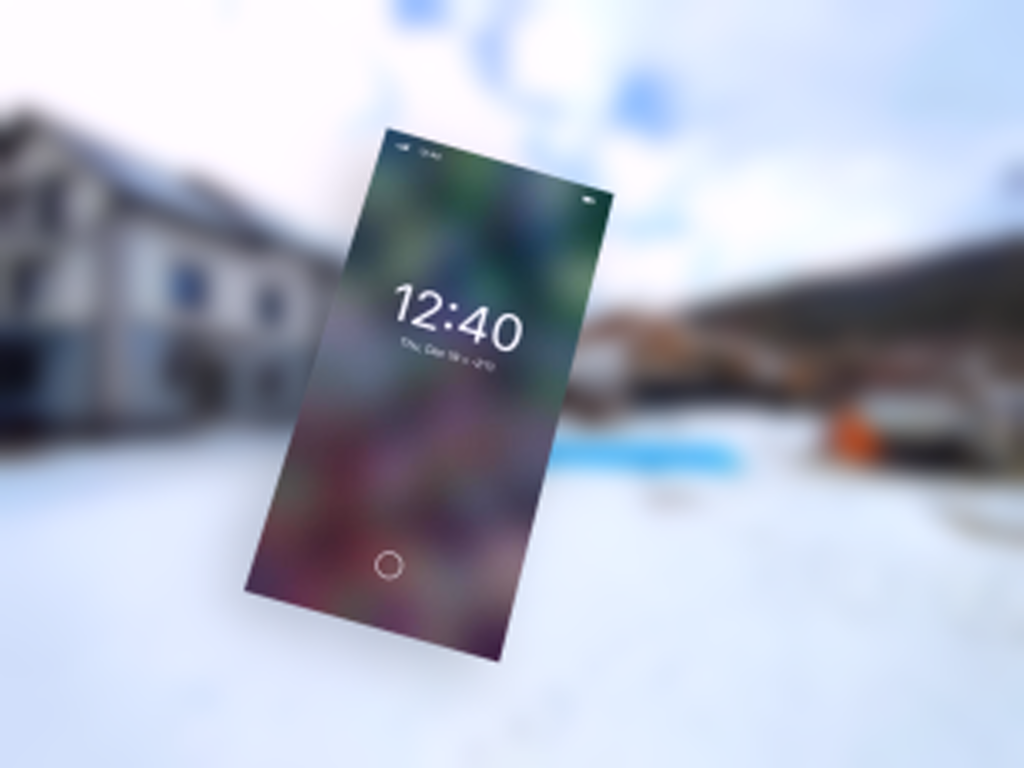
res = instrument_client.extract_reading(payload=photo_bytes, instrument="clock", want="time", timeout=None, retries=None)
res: 12:40
